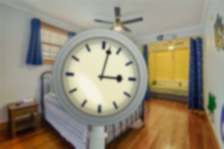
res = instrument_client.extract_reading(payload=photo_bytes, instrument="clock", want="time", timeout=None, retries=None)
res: 3:02
